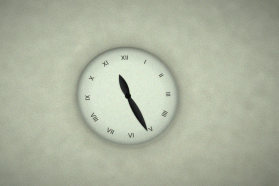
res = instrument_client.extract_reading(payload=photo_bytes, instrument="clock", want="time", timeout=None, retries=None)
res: 11:26
